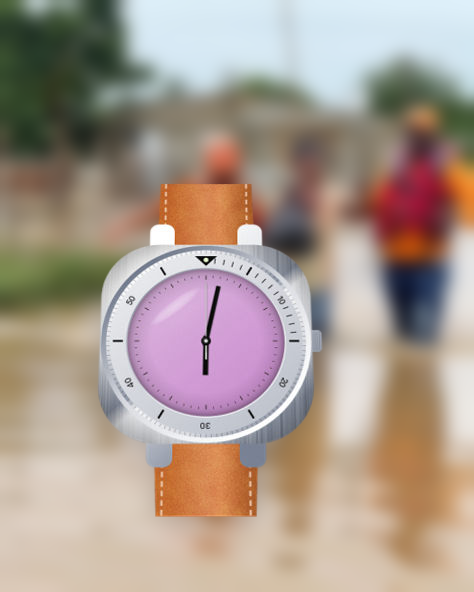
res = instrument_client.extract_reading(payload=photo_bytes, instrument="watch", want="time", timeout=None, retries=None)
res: 6:02:00
